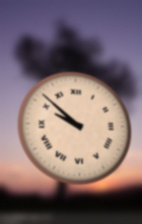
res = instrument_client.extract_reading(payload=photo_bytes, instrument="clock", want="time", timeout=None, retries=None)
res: 9:52
